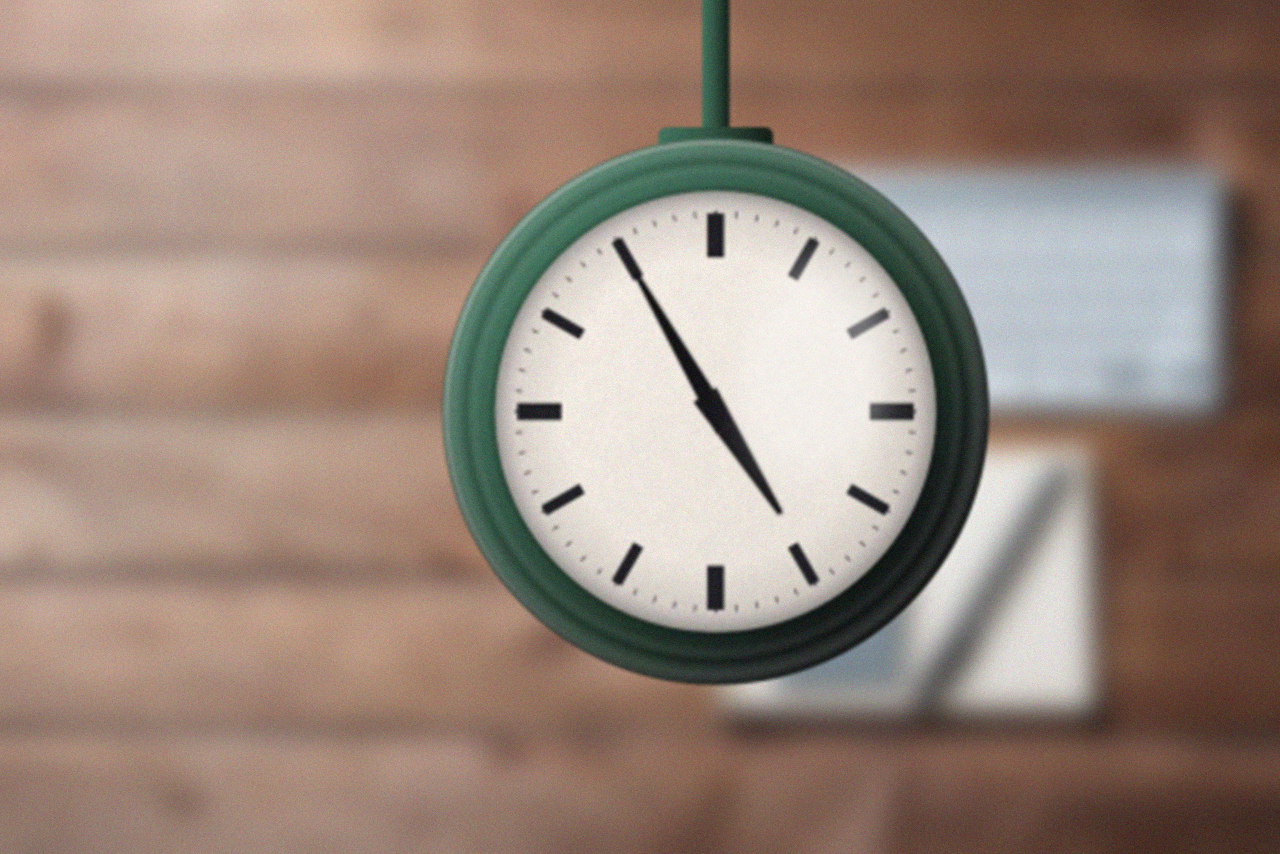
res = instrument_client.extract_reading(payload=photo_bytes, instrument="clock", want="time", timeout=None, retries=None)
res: 4:55
